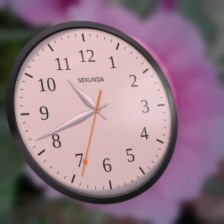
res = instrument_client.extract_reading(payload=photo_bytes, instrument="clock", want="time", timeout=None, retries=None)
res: 10:41:34
